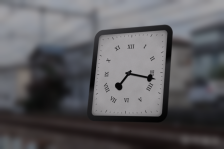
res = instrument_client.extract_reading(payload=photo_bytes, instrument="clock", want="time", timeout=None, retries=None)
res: 7:17
